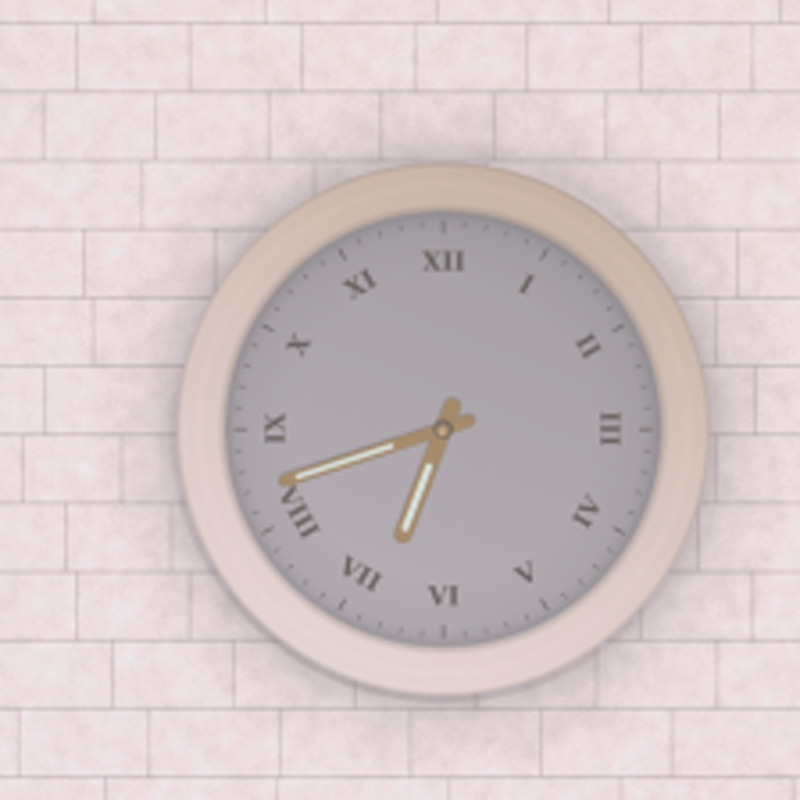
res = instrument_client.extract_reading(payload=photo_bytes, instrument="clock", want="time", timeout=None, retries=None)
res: 6:42
